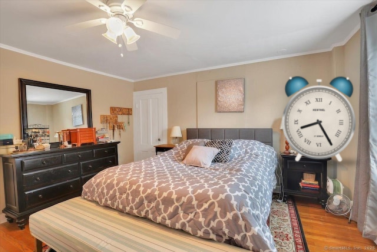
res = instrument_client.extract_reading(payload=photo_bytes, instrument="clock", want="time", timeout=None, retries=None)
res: 8:25
